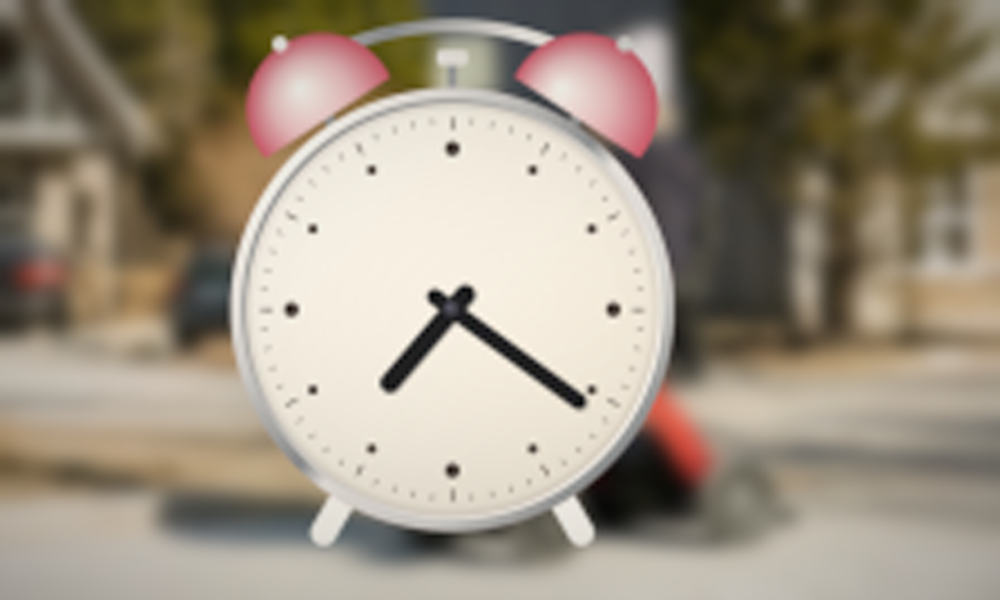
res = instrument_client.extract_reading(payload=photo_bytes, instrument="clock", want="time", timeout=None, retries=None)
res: 7:21
